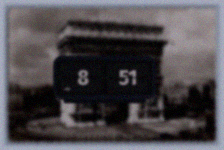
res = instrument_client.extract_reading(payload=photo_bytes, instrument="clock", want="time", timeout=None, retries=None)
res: 8:51
